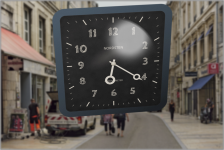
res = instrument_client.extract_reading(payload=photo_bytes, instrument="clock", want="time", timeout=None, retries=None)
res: 6:21
